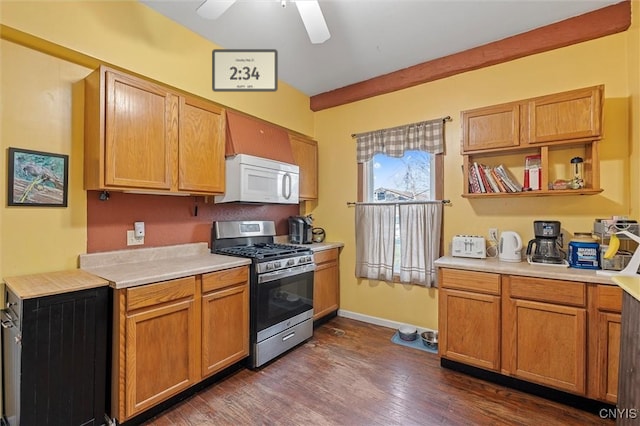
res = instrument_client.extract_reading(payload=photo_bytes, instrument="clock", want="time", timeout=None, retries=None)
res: 2:34
